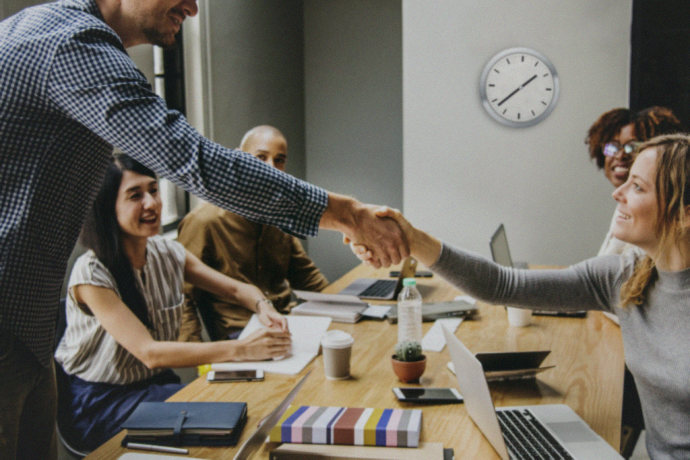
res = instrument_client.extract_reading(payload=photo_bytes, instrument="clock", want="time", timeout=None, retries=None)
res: 1:38
